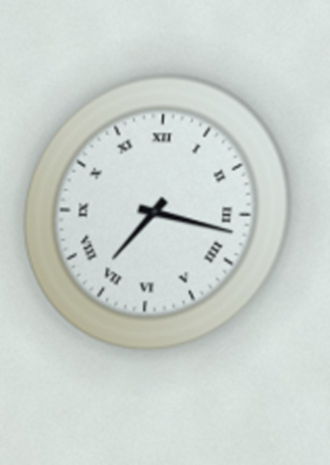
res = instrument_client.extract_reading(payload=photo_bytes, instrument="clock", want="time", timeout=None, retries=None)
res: 7:17
